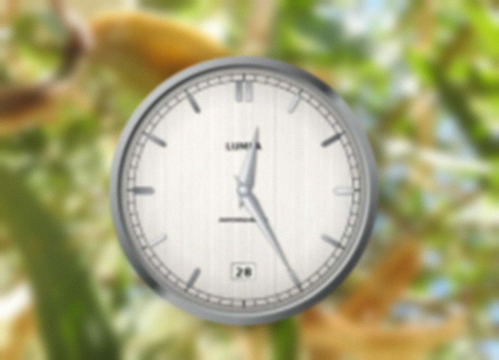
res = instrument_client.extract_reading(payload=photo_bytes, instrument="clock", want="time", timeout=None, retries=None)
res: 12:25
